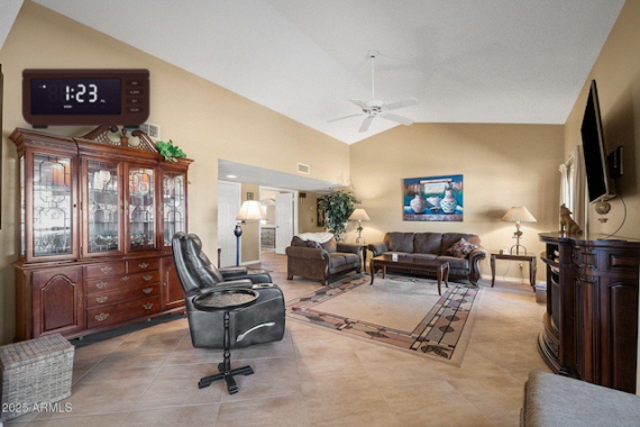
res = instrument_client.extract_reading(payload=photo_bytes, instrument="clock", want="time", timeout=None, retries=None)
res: 1:23
